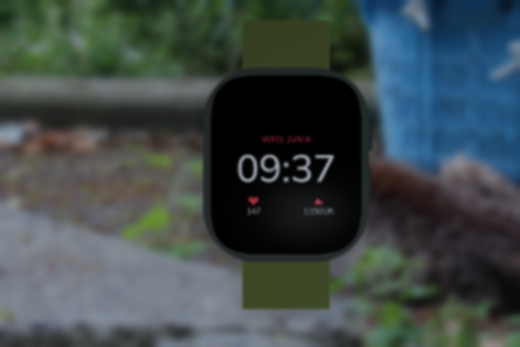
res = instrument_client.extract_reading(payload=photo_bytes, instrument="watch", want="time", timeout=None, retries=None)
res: 9:37
